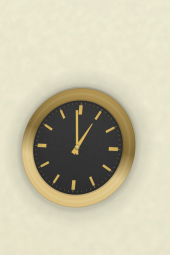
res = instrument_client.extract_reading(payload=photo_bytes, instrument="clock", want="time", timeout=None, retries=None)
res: 12:59
